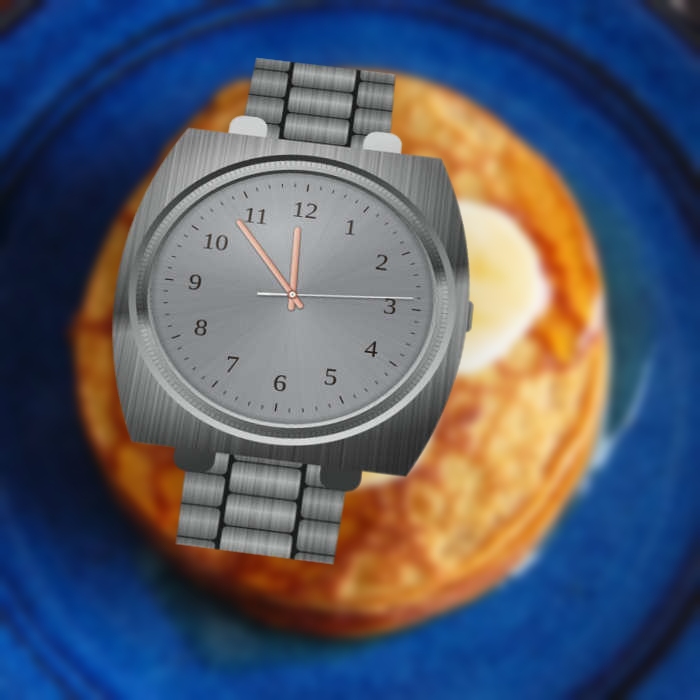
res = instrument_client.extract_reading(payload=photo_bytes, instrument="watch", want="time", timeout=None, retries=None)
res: 11:53:14
